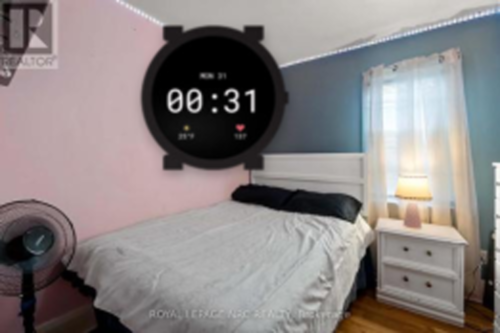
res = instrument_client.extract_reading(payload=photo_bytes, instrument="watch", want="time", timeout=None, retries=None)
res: 0:31
